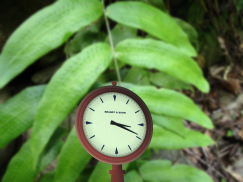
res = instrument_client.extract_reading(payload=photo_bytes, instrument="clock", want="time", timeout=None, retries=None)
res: 3:19
